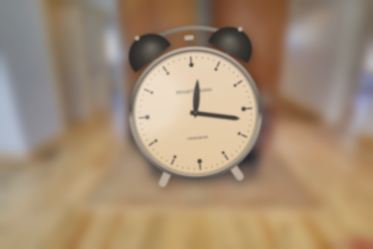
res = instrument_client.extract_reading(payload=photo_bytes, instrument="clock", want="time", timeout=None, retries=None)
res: 12:17
